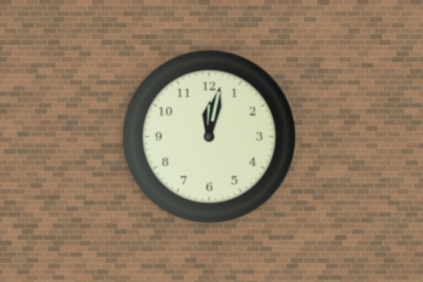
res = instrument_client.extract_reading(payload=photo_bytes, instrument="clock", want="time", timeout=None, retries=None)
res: 12:02
